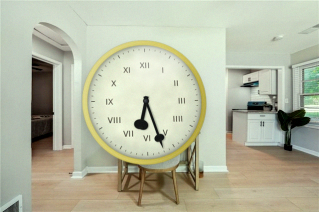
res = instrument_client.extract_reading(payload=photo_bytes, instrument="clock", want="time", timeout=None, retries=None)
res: 6:27
